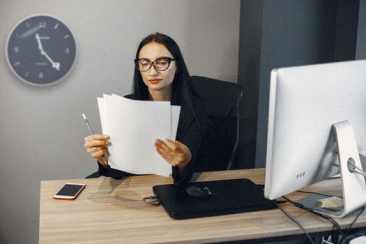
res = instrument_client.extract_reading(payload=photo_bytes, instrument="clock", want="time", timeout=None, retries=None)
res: 11:23
